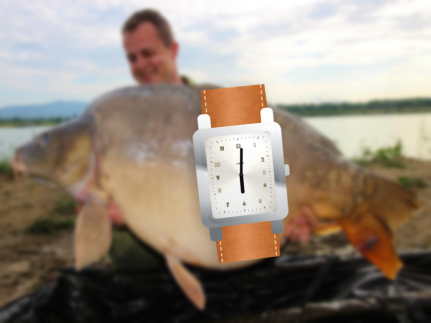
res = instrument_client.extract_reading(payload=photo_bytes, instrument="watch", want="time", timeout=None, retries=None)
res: 6:01
